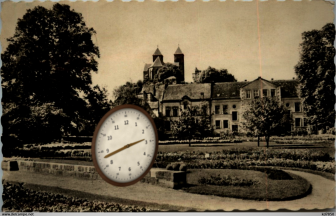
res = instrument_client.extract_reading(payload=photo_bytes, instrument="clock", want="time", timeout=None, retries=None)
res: 2:43
